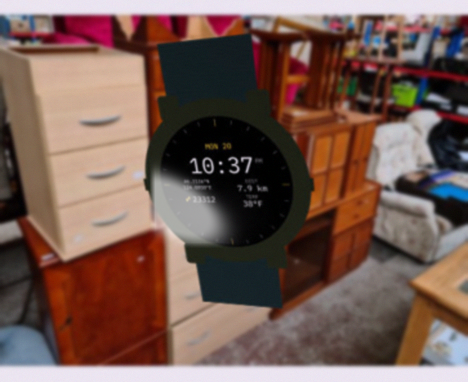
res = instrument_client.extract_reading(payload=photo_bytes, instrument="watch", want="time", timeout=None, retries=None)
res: 10:37
